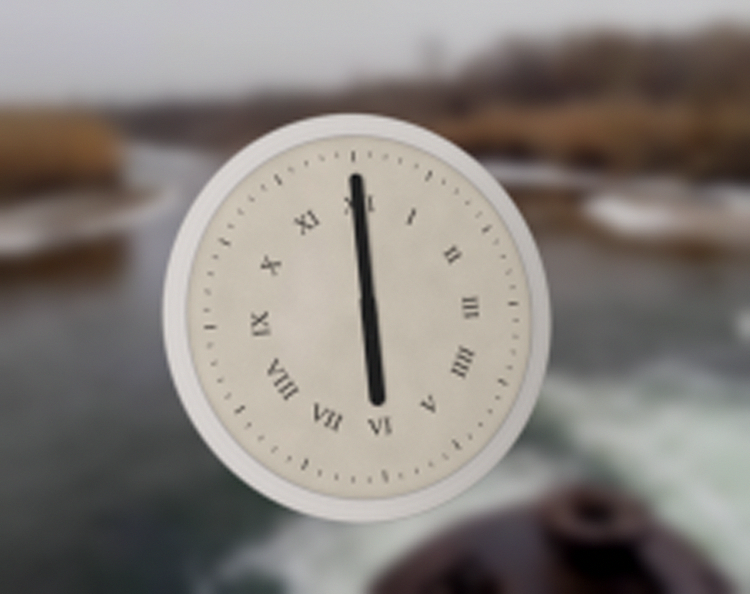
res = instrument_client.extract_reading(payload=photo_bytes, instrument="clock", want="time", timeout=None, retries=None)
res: 6:00
